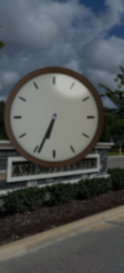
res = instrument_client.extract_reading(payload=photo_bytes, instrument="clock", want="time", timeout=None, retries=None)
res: 6:34
